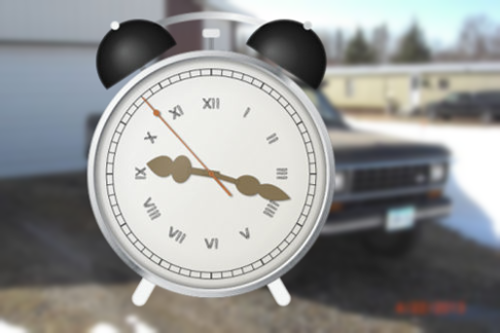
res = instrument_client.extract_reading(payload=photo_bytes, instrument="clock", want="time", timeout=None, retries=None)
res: 9:17:53
